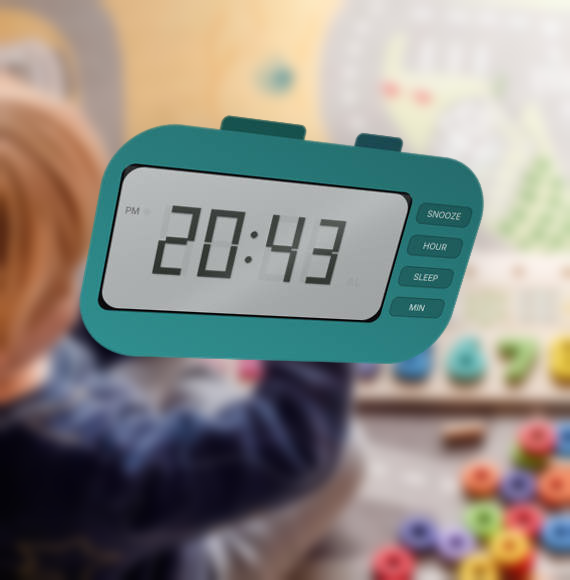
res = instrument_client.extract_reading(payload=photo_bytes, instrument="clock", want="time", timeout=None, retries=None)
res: 20:43
